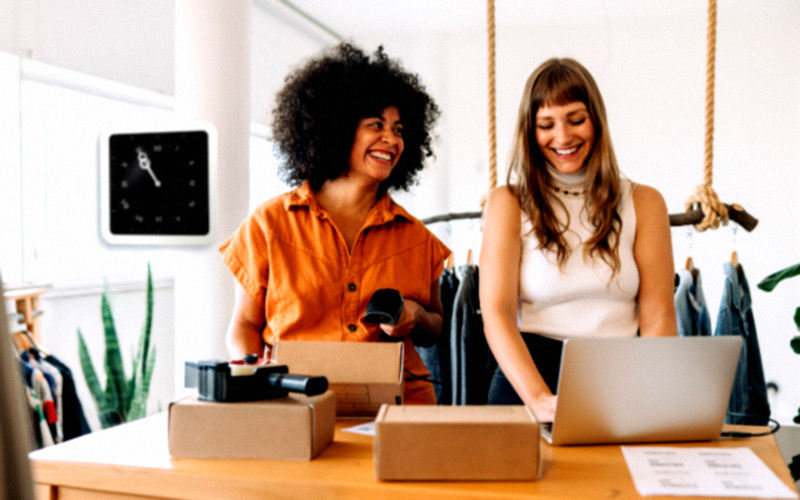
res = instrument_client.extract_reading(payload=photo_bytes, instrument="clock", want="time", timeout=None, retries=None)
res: 10:55
